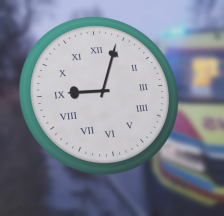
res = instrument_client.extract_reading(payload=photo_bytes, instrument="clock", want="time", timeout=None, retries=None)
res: 9:04
